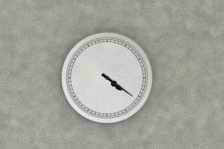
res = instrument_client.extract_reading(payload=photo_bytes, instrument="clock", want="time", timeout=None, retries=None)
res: 4:21
